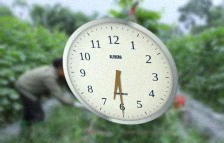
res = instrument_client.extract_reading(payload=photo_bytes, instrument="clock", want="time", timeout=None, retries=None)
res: 6:30
